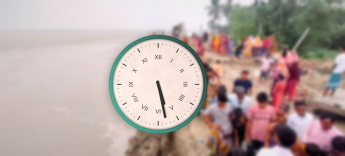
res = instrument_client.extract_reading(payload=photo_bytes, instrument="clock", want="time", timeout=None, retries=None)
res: 5:28
